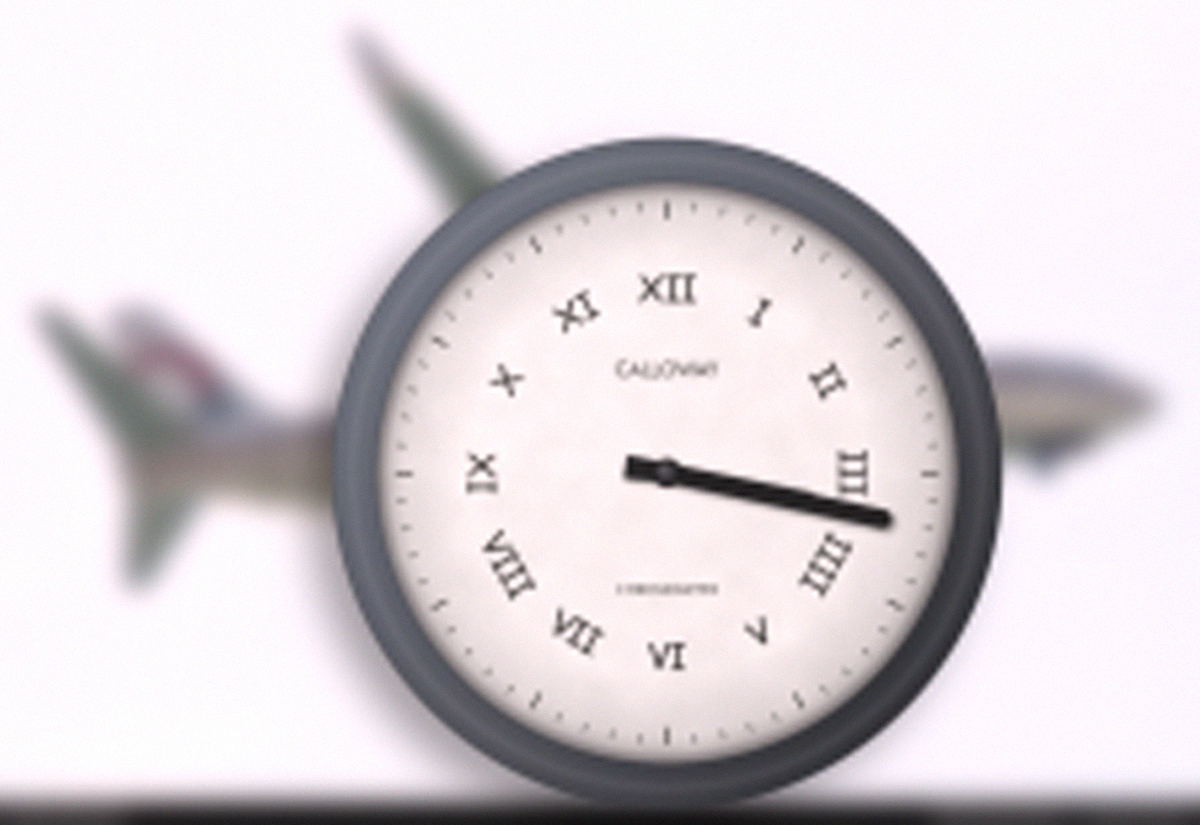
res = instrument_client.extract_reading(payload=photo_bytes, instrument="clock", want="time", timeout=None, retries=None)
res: 3:17
